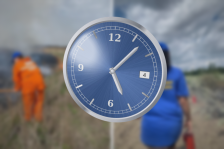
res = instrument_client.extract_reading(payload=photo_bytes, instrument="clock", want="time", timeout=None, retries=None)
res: 5:07
